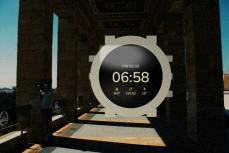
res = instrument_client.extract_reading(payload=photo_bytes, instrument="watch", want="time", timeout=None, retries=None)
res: 6:58
